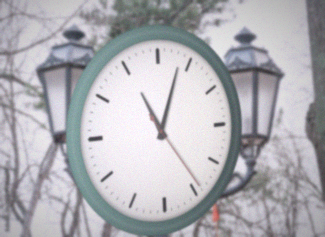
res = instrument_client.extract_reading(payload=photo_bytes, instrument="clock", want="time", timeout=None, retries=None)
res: 11:03:24
